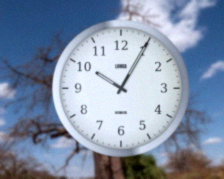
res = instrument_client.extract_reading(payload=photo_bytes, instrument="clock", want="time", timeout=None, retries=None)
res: 10:05
